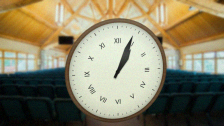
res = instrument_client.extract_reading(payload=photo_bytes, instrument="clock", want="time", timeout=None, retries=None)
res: 1:04
